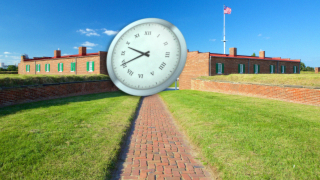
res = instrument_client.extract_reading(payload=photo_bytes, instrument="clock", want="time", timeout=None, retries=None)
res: 9:40
